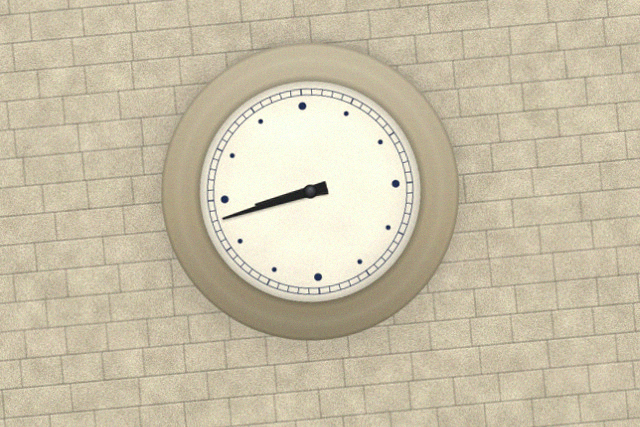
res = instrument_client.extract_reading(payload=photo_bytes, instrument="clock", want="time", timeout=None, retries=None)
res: 8:43
